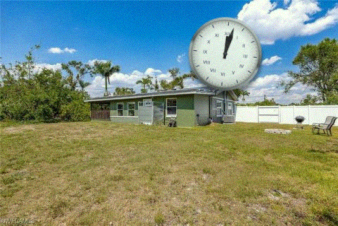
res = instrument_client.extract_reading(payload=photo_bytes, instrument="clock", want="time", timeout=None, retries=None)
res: 12:02
